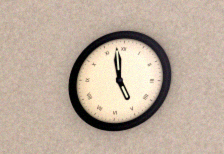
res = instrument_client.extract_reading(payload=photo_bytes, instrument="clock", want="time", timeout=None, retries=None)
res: 4:58
